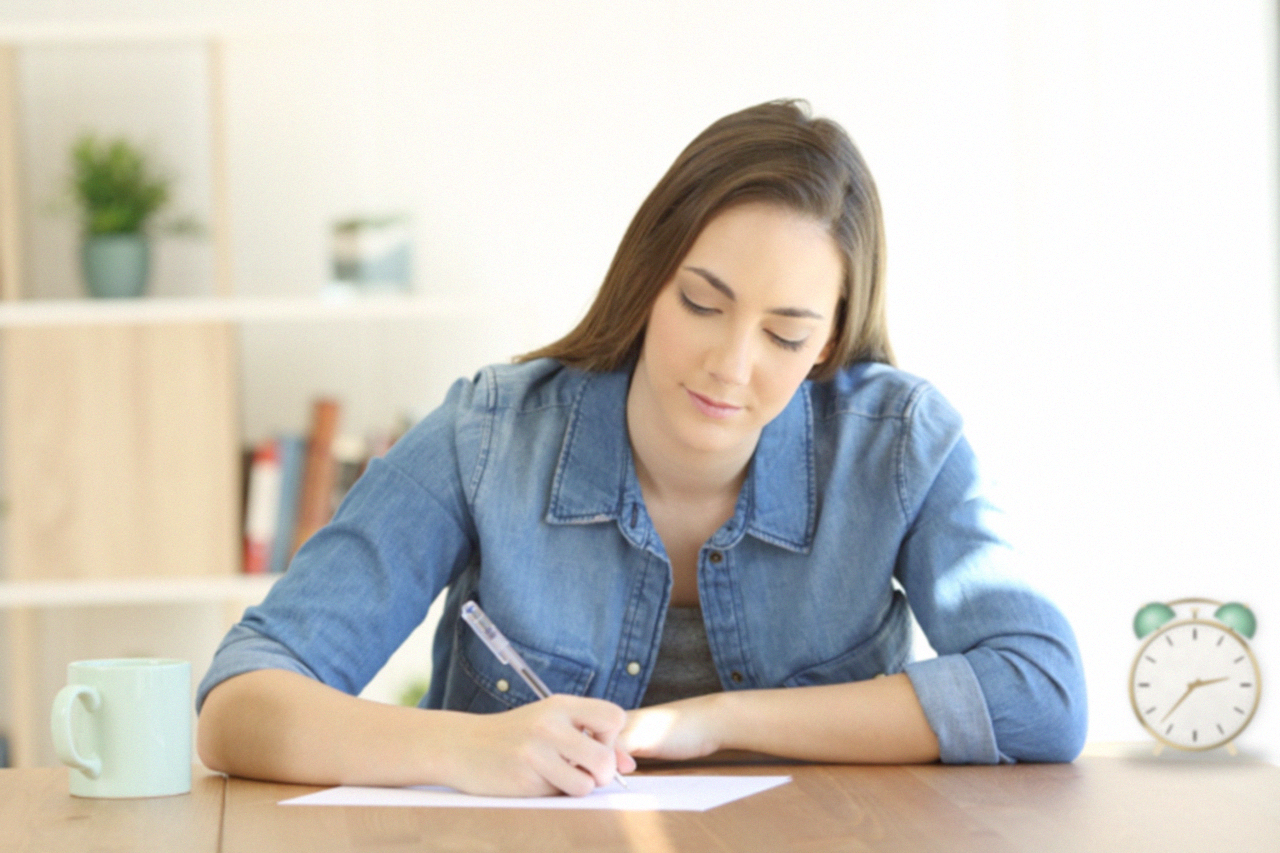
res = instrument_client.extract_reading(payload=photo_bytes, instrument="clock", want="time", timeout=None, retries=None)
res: 2:37
